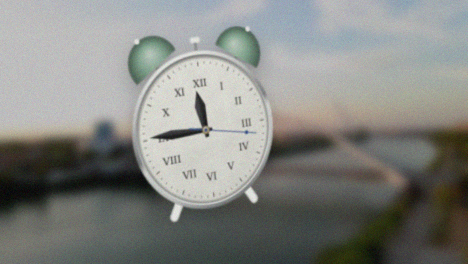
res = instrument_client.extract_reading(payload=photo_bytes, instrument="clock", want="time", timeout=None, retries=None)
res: 11:45:17
